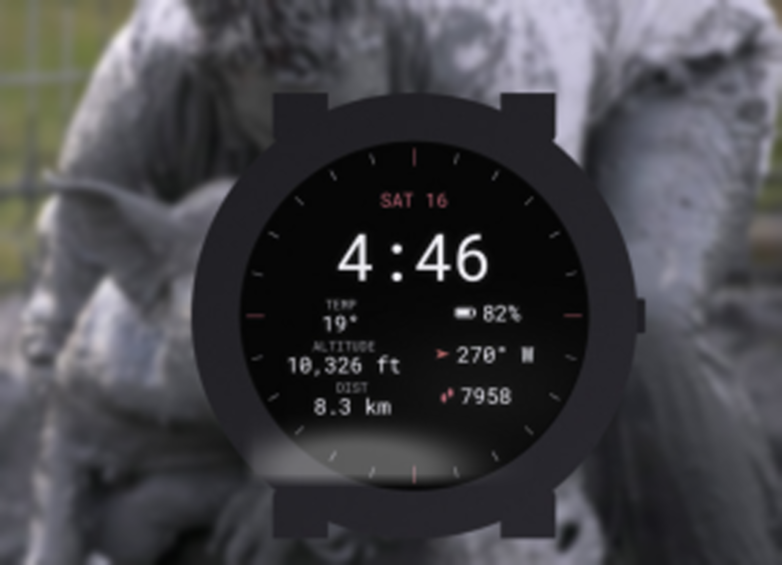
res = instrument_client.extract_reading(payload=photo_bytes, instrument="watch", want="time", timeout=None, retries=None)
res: 4:46
